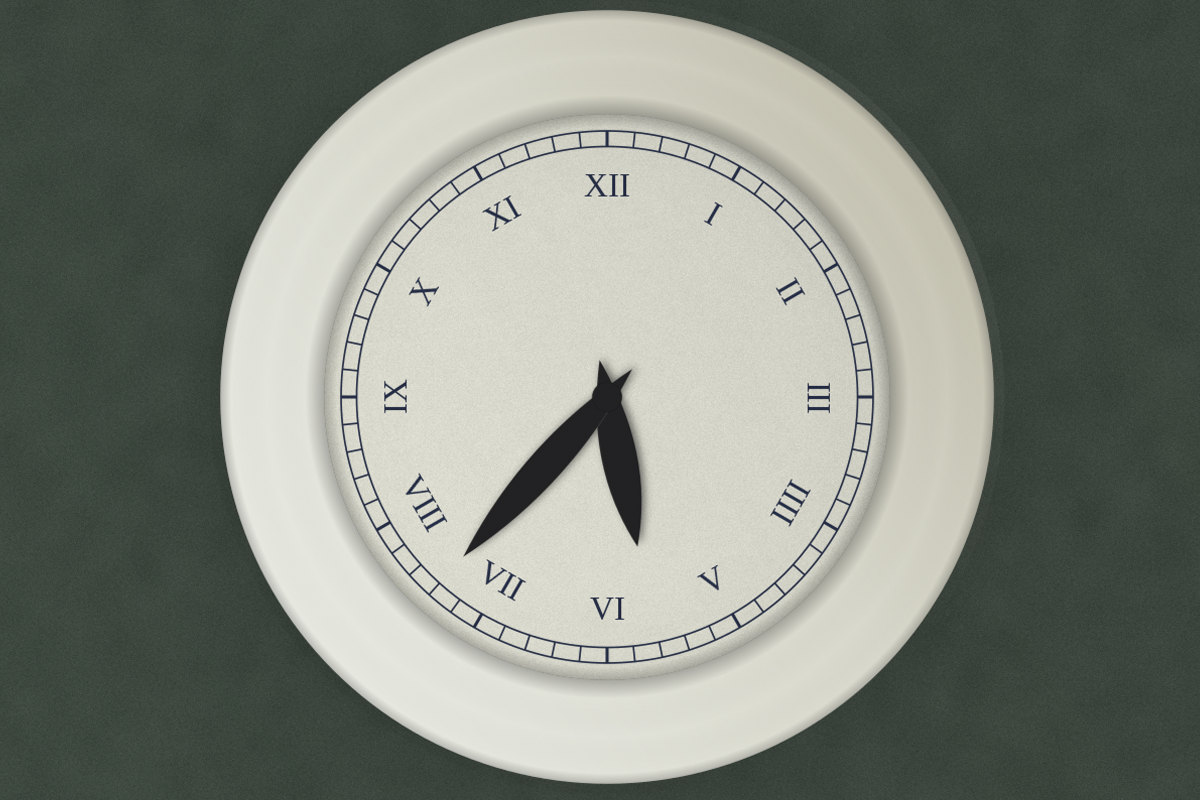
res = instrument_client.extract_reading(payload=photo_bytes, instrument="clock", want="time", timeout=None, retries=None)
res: 5:37
